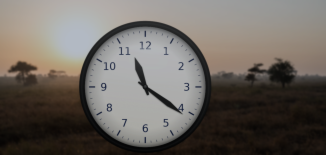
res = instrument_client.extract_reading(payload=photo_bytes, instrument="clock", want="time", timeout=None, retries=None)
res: 11:21
